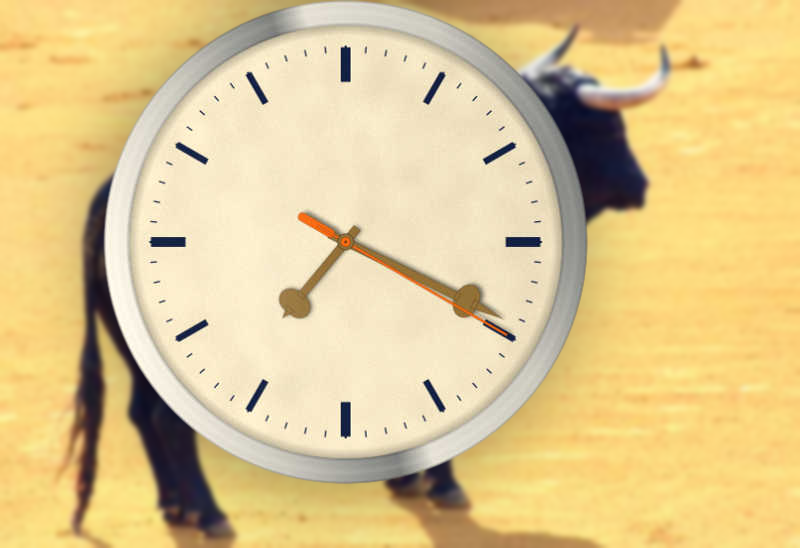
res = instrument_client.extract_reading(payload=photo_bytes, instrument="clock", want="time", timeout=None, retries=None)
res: 7:19:20
